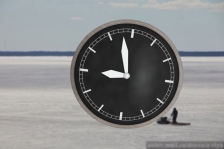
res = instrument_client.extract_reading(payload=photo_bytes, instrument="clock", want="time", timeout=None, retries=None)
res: 8:58
